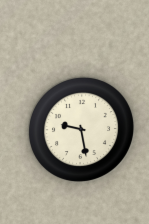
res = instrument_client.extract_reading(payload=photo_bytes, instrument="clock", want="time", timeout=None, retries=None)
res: 9:28
